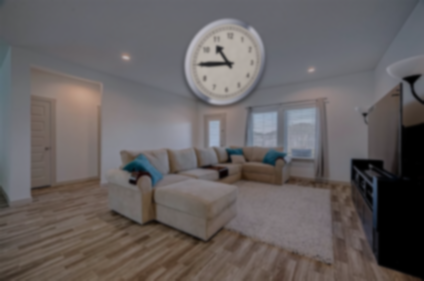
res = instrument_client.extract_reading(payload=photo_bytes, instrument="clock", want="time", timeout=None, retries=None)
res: 10:45
